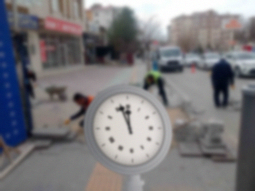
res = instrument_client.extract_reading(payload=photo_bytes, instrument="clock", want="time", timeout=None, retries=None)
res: 11:57
